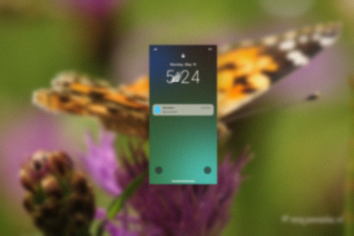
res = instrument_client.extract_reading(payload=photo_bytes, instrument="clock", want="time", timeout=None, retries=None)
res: 5:24
